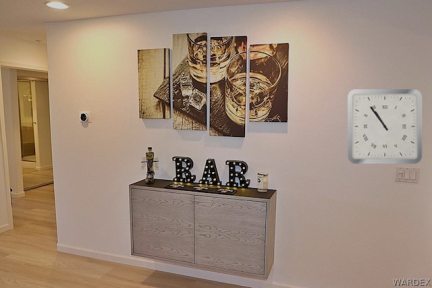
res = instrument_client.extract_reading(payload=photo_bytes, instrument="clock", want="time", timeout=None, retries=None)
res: 10:54
